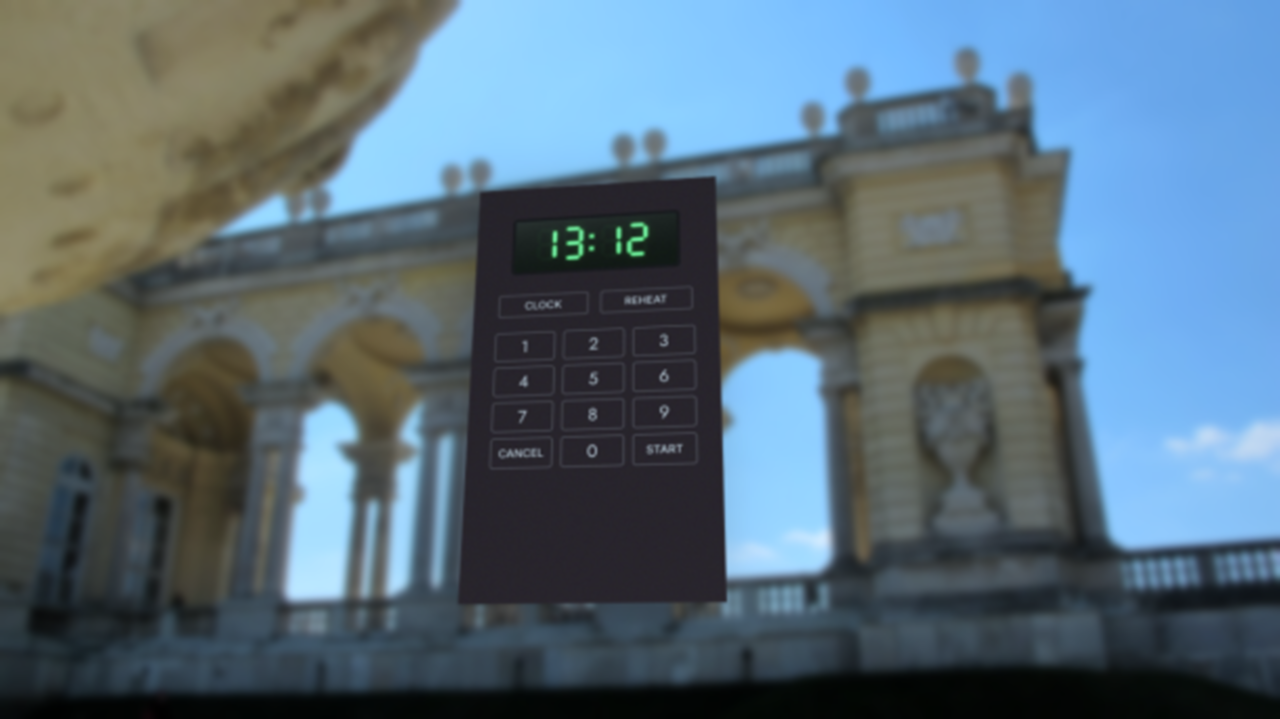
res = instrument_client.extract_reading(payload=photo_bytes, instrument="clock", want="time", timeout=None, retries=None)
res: 13:12
